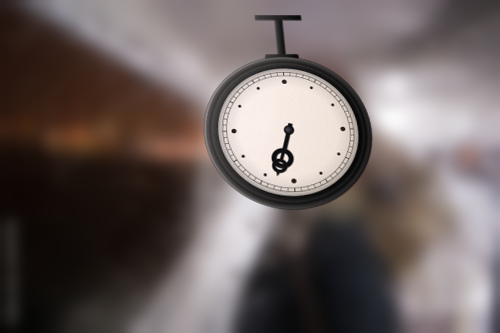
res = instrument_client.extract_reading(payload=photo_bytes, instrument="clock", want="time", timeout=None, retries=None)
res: 6:33
